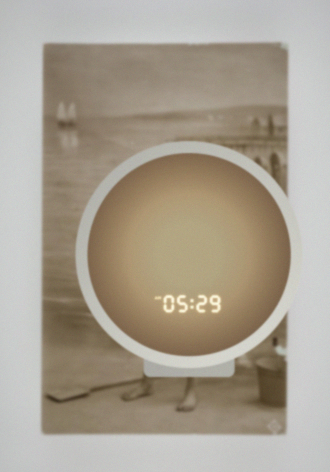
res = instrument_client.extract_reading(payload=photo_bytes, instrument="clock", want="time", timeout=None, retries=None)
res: 5:29
